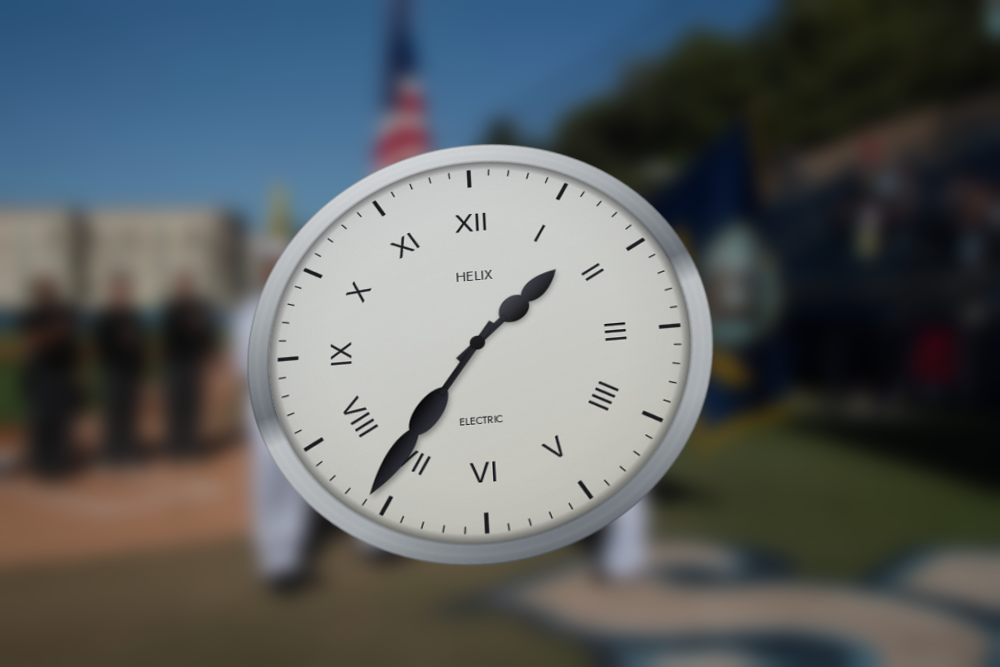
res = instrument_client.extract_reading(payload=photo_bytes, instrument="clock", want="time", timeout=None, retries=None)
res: 1:36
